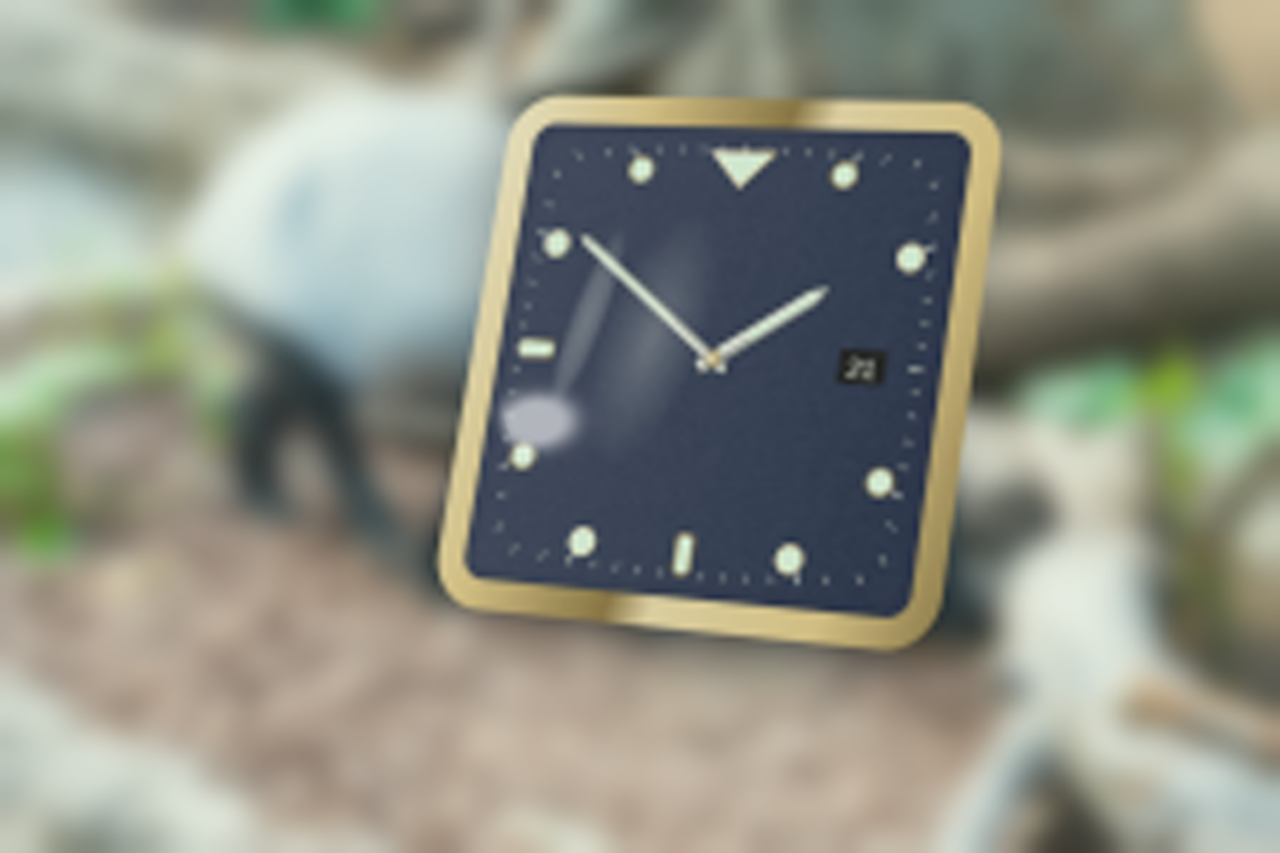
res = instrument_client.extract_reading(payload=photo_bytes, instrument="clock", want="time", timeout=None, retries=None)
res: 1:51
